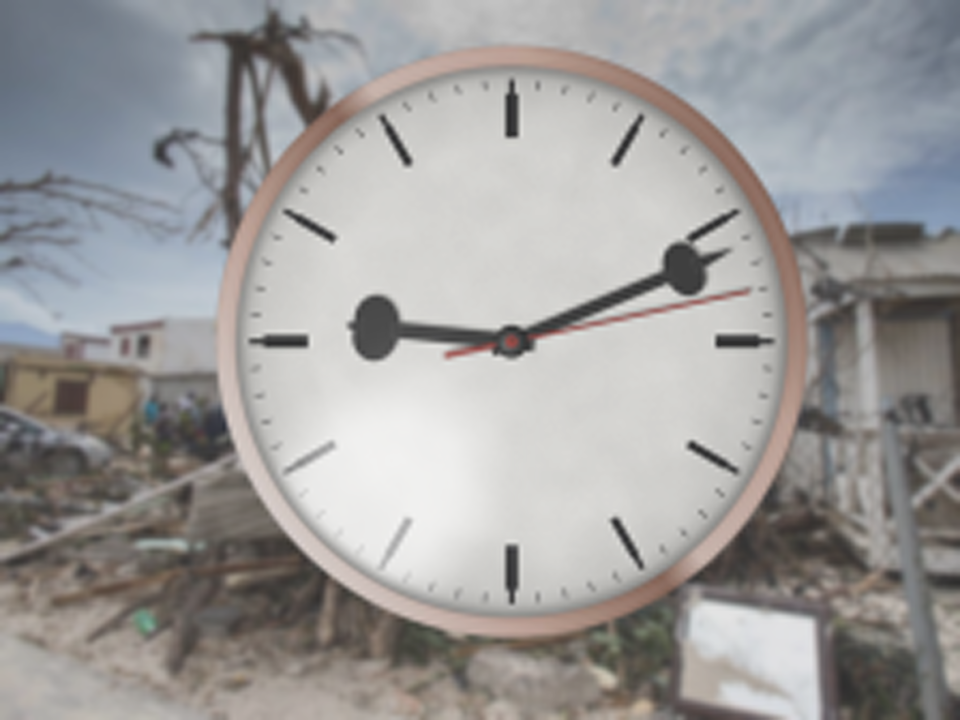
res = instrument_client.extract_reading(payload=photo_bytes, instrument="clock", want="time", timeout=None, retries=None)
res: 9:11:13
